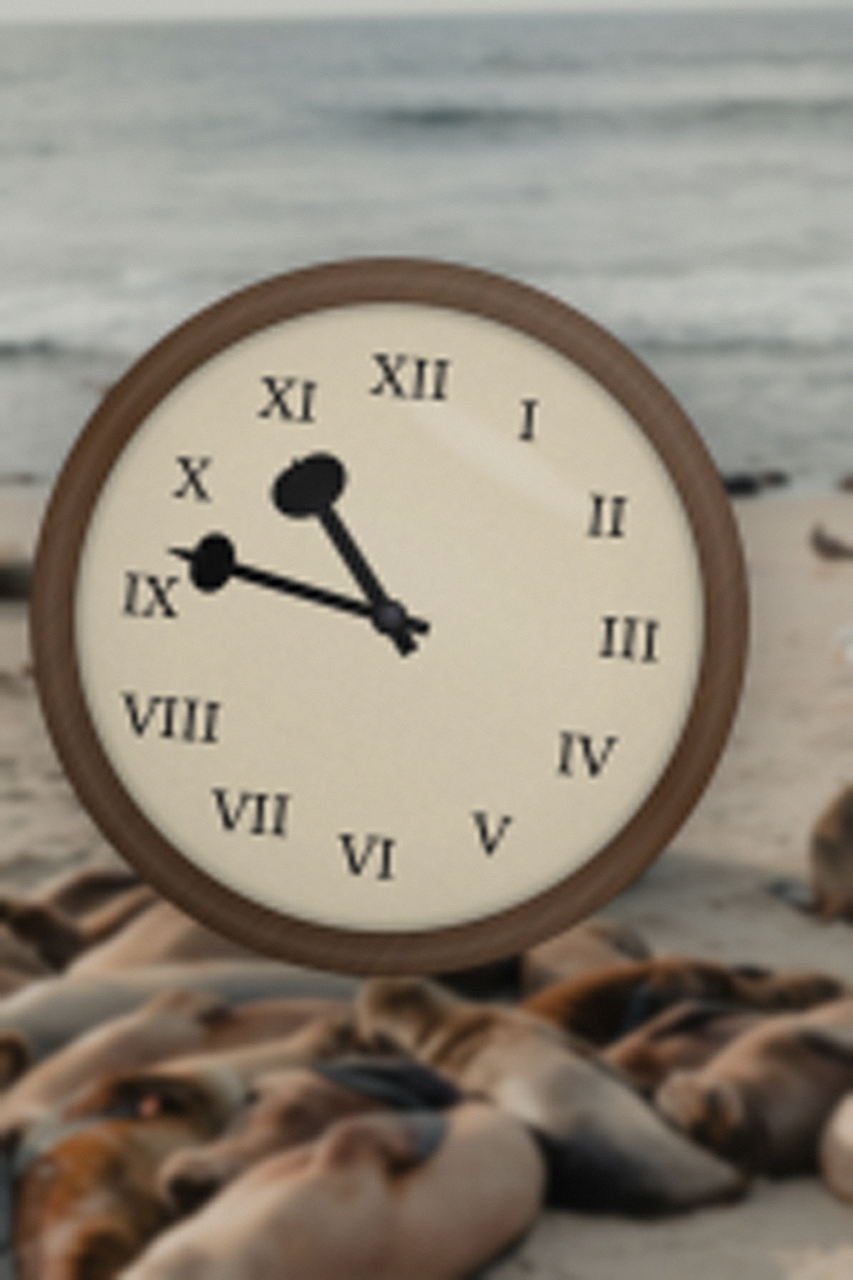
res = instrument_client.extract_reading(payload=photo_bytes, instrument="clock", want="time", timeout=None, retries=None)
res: 10:47
